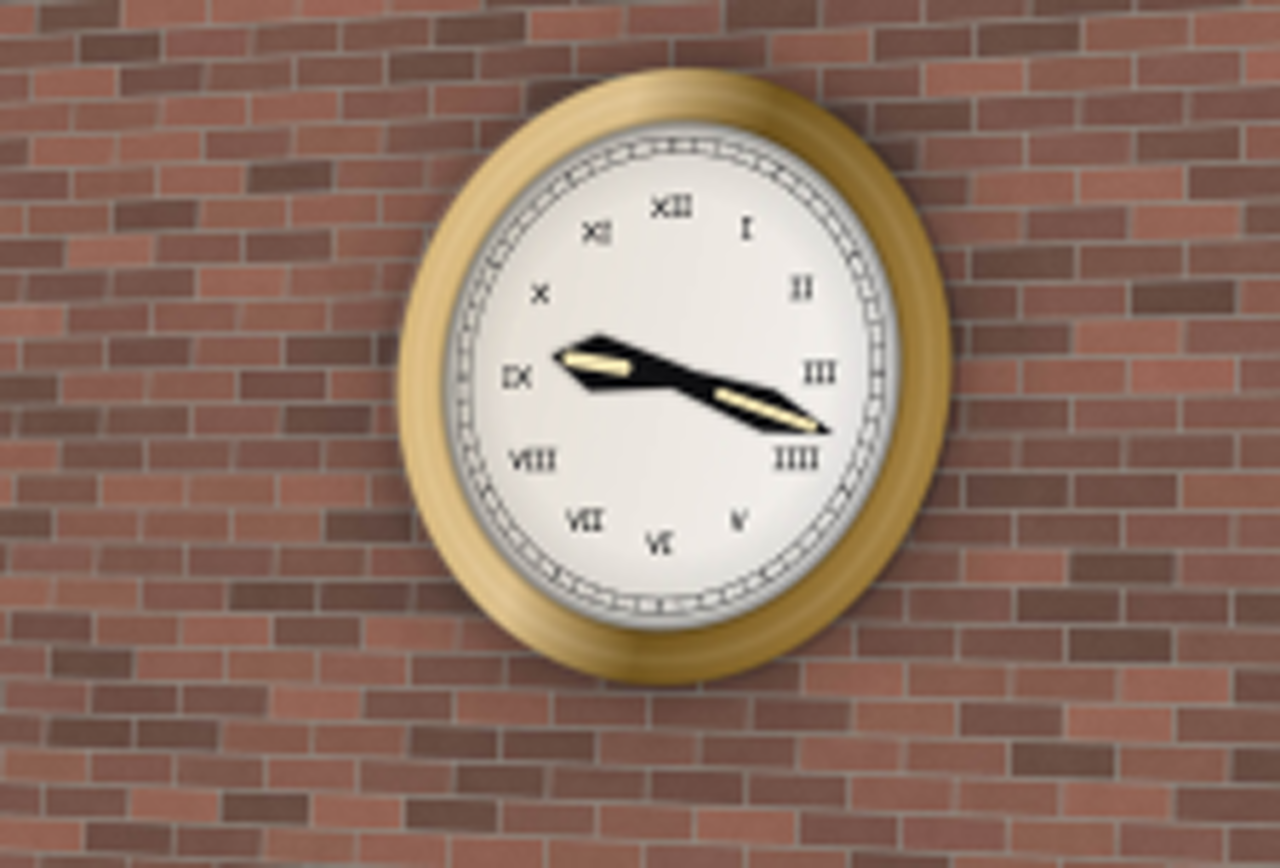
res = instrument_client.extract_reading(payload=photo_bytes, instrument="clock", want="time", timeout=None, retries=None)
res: 9:18
